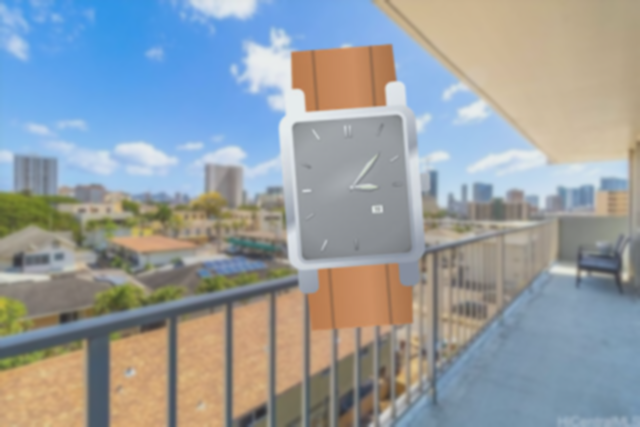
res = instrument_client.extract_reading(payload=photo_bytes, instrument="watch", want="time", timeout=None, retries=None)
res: 3:07
